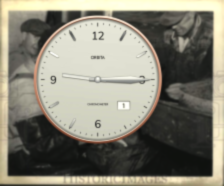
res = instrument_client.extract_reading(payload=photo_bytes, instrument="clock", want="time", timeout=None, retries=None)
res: 9:15
